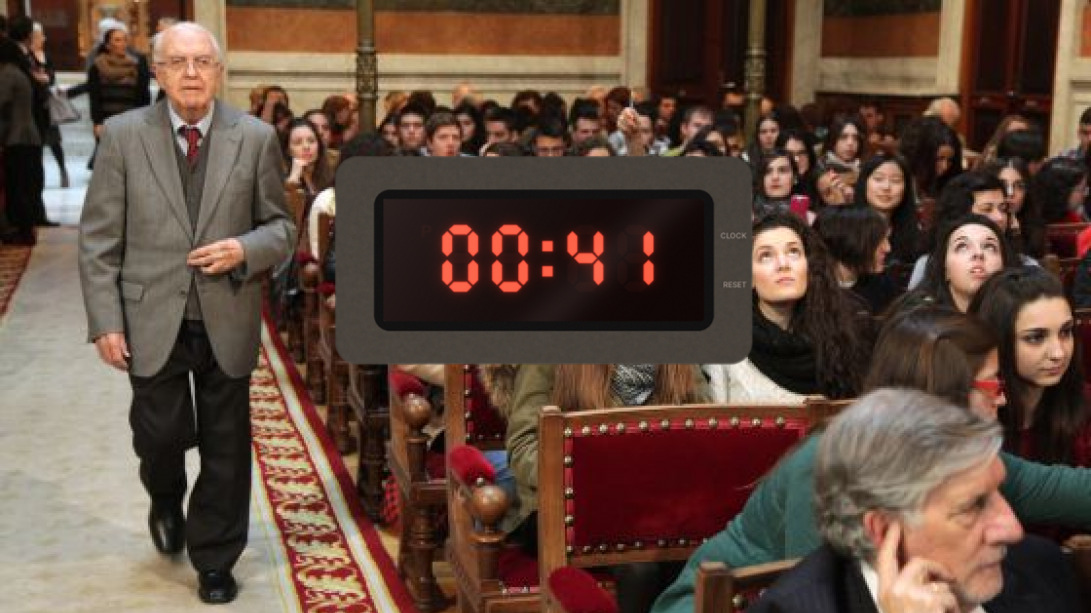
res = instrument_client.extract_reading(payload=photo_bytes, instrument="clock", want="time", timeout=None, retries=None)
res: 0:41
